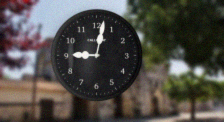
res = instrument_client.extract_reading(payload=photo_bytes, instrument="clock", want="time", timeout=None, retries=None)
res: 9:02
